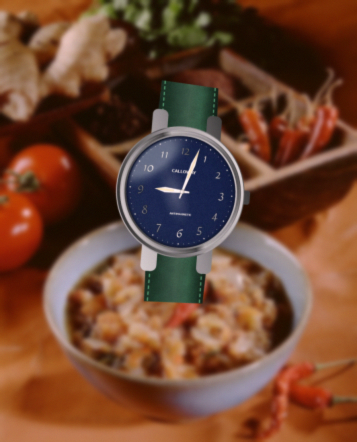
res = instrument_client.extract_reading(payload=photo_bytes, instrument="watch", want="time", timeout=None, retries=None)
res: 9:03
